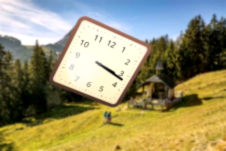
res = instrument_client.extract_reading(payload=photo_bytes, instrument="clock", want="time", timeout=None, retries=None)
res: 3:17
